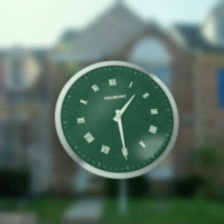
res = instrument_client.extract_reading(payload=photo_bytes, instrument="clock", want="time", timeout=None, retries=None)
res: 1:30
